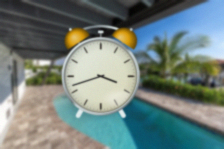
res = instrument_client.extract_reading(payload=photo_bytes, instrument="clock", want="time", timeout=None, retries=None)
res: 3:42
